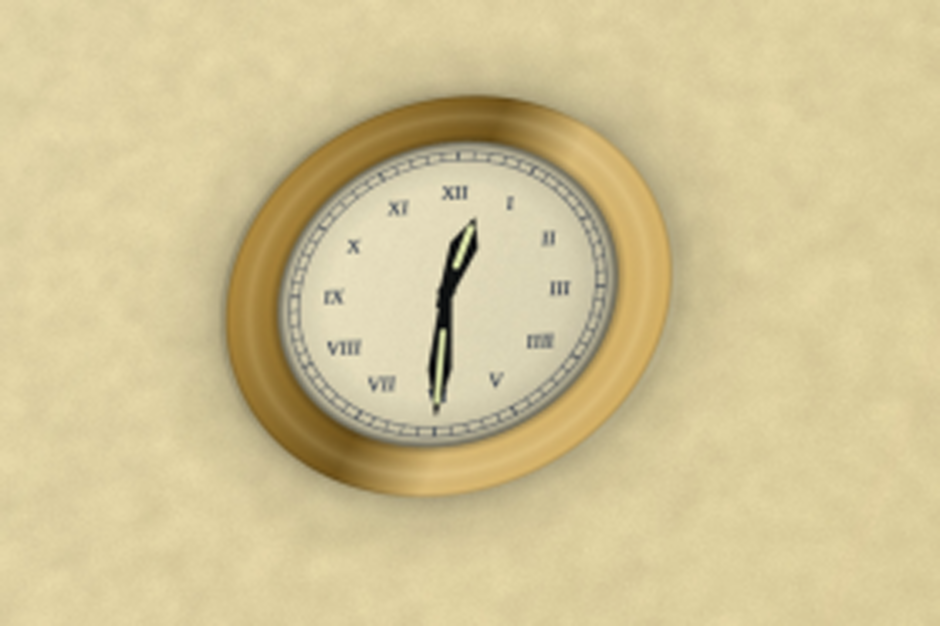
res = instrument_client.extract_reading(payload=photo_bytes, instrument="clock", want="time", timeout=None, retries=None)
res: 12:30
